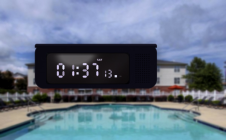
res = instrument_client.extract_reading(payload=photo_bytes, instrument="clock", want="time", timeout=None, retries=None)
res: 1:37:13
